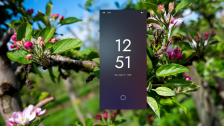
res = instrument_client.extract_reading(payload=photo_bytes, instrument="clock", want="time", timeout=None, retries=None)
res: 12:51
